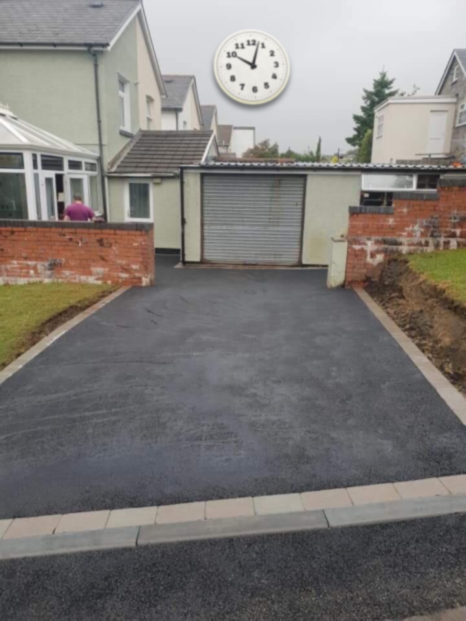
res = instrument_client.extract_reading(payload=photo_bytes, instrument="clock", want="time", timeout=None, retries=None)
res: 10:03
